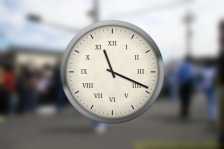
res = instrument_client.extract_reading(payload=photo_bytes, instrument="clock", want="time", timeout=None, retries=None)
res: 11:19
